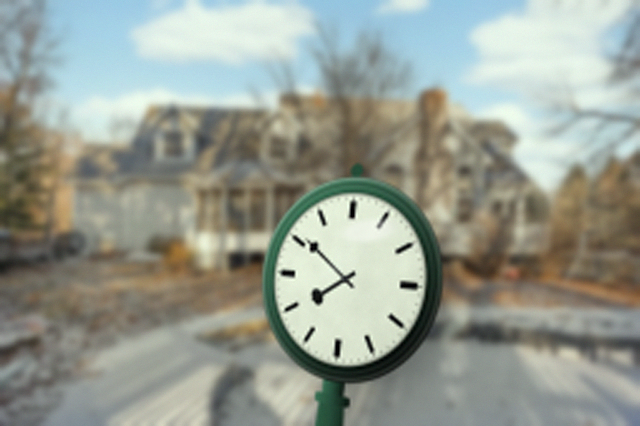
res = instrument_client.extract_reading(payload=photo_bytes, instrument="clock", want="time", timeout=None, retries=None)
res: 7:51
